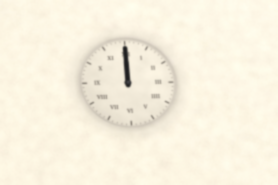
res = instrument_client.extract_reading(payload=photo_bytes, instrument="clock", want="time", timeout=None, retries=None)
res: 12:00
